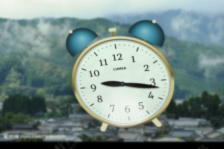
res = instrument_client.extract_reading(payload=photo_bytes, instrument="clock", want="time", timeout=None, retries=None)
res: 9:17
